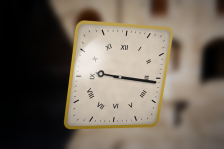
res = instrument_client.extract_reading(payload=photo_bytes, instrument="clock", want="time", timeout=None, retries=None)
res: 9:16
